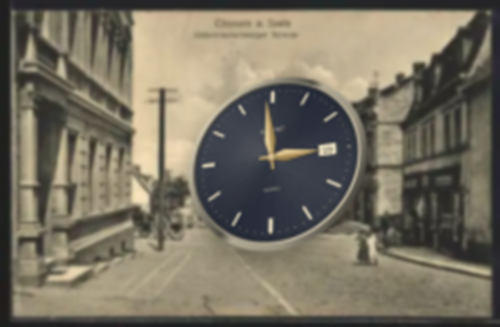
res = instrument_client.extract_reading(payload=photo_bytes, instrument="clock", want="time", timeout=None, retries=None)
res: 2:59
